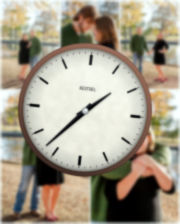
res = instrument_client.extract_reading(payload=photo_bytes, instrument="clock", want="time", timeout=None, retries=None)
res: 1:37
